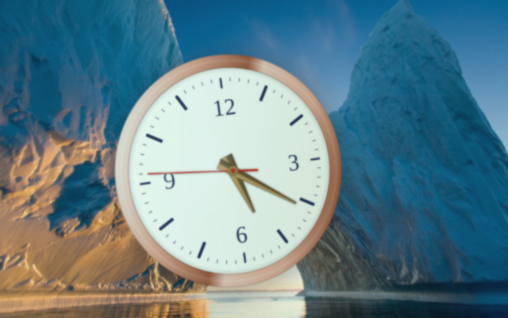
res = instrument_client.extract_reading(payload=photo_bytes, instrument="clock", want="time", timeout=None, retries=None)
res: 5:20:46
